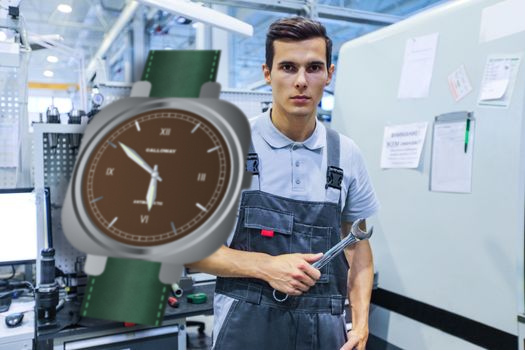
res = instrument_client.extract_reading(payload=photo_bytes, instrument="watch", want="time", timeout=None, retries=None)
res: 5:51
